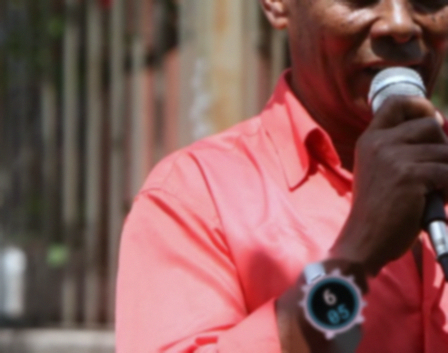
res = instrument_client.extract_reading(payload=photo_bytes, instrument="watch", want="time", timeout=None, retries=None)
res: 6:05
